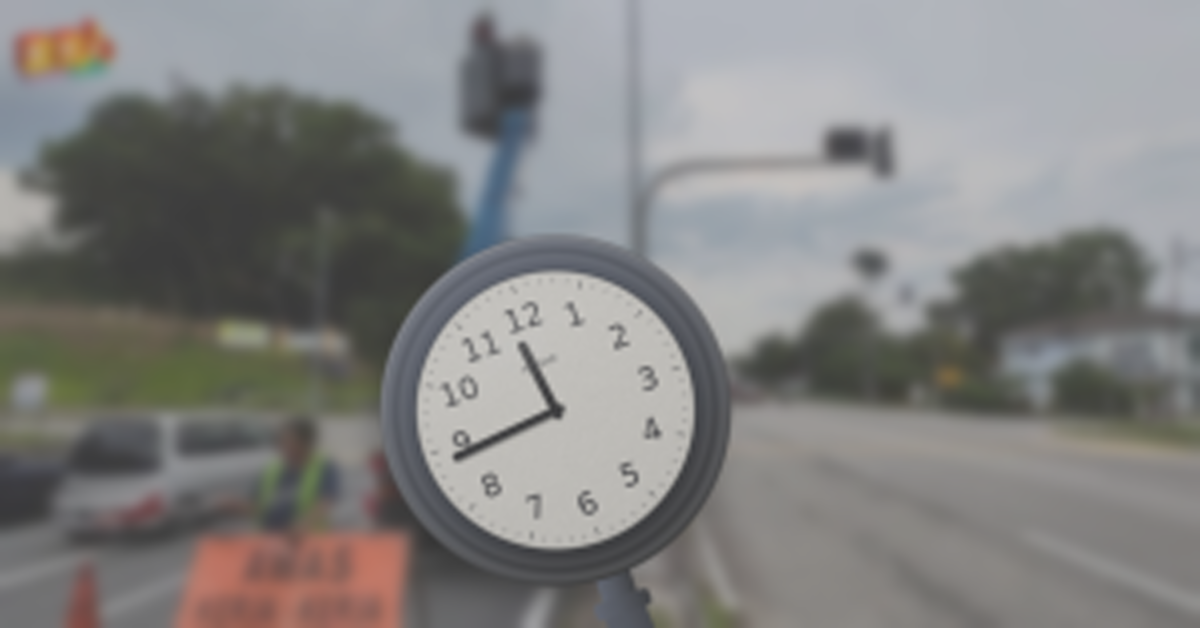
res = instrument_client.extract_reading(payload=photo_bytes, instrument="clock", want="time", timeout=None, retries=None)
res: 11:44
